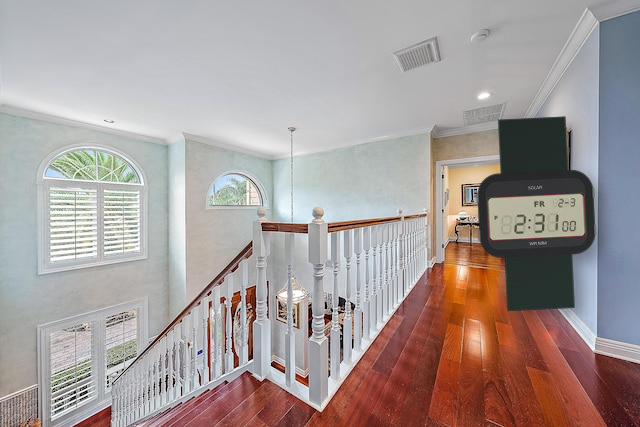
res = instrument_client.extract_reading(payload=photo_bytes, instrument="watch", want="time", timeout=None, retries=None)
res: 2:31:00
